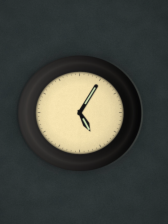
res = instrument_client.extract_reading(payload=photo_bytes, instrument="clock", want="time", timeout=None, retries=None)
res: 5:05
